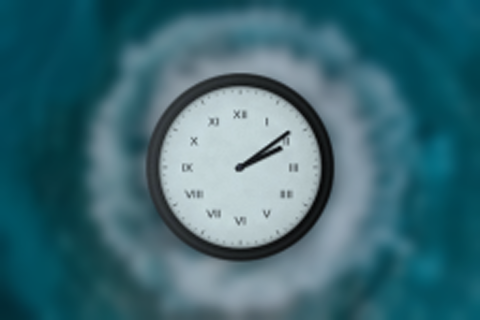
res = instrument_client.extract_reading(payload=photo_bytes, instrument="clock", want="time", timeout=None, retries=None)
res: 2:09
